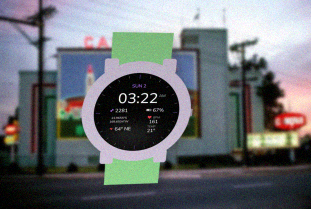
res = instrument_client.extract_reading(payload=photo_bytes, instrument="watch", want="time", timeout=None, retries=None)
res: 3:22
